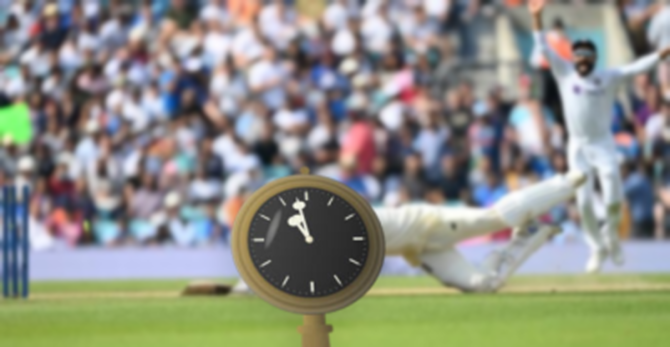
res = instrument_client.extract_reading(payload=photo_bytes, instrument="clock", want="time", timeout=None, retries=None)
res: 10:58
